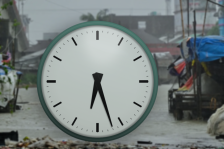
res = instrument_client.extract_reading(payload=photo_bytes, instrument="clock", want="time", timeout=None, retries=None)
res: 6:27
